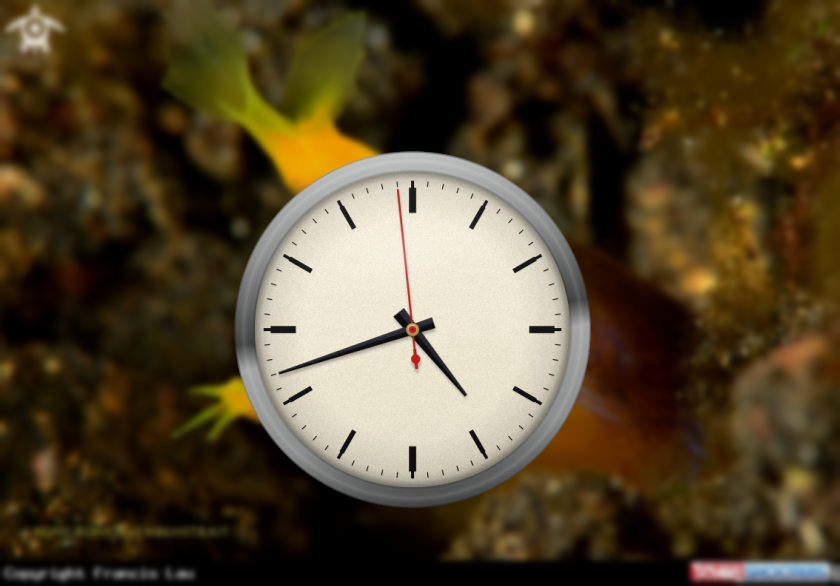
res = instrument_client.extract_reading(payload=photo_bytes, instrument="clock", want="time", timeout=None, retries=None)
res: 4:41:59
